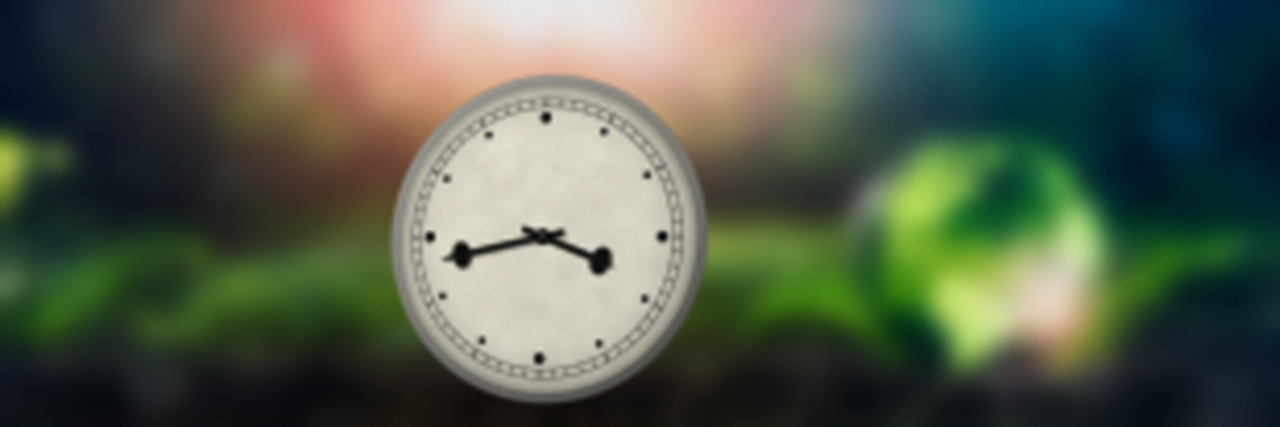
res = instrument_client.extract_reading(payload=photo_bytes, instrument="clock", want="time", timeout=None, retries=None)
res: 3:43
